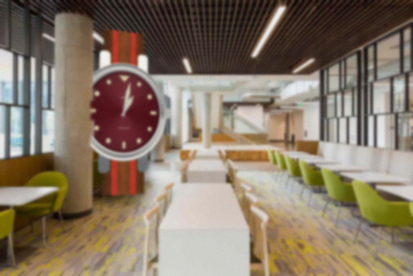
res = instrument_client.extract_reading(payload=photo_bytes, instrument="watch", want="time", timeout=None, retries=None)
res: 1:02
